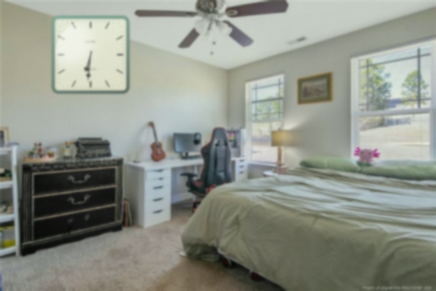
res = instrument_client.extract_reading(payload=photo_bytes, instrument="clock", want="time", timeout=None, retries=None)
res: 6:31
